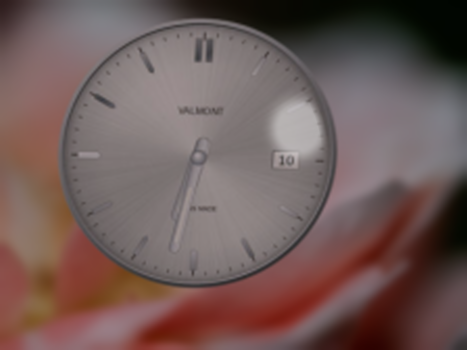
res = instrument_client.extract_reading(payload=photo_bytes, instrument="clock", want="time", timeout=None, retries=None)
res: 6:32
